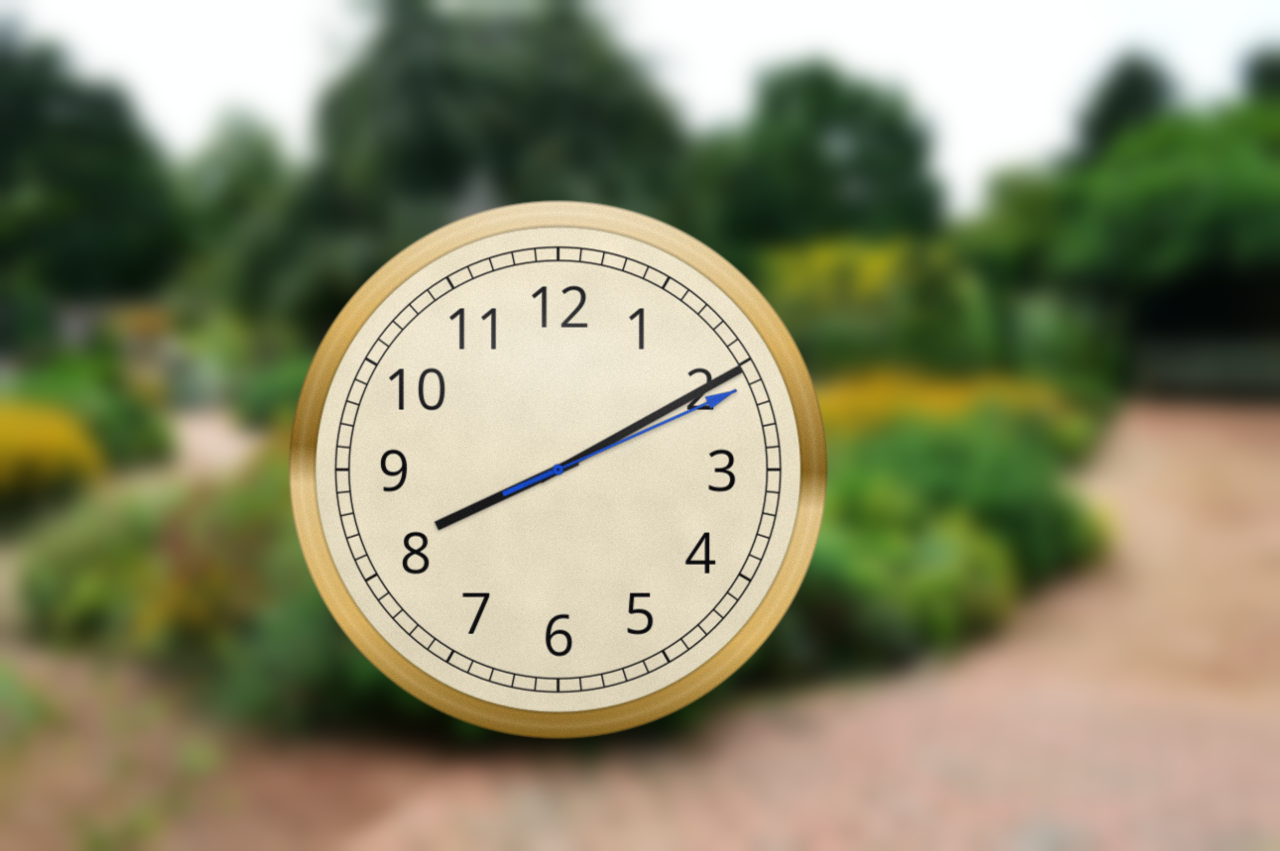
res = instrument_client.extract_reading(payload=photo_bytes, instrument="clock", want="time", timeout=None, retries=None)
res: 8:10:11
